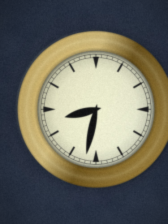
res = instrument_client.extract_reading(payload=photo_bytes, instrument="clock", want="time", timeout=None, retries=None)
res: 8:32
